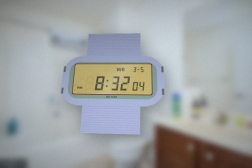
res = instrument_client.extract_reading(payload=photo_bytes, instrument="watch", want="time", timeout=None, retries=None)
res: 8:32:04
